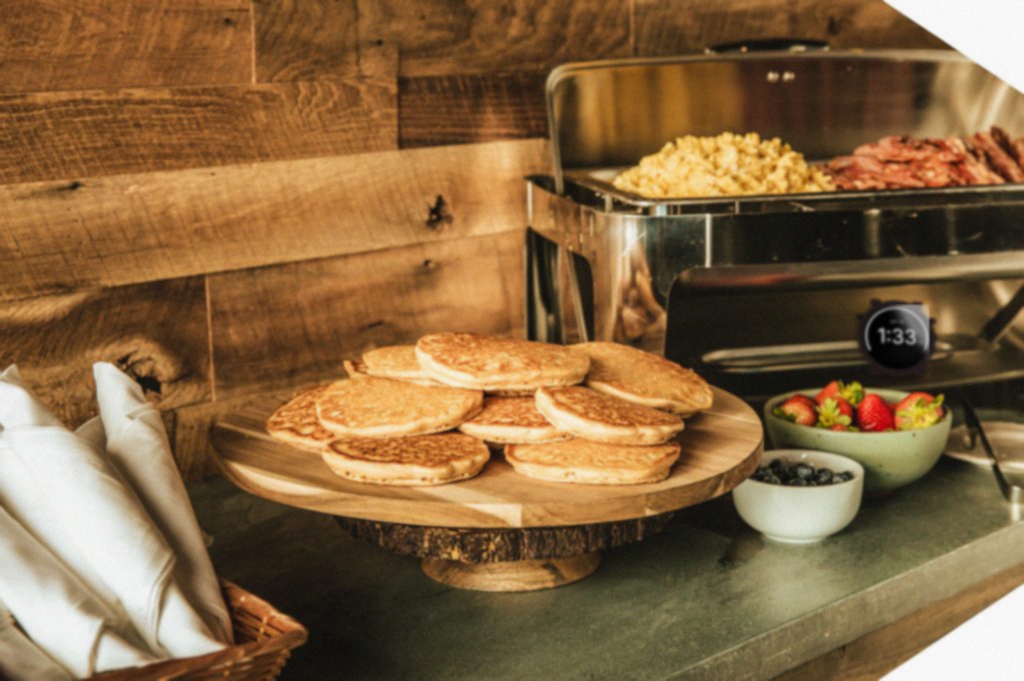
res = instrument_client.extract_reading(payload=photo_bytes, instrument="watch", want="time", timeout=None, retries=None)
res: 1:33
